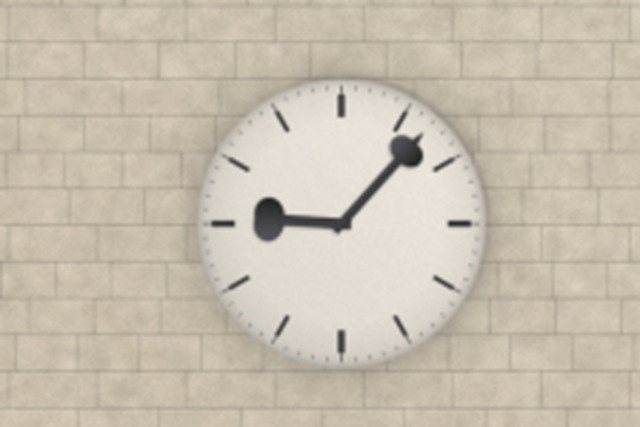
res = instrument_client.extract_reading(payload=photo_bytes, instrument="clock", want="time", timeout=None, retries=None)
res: 9:07
